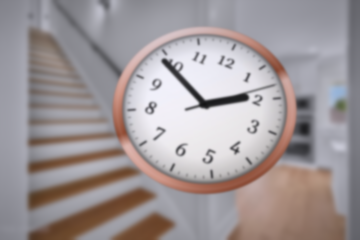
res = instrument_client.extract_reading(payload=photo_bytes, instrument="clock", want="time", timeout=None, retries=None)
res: 1:49:08
